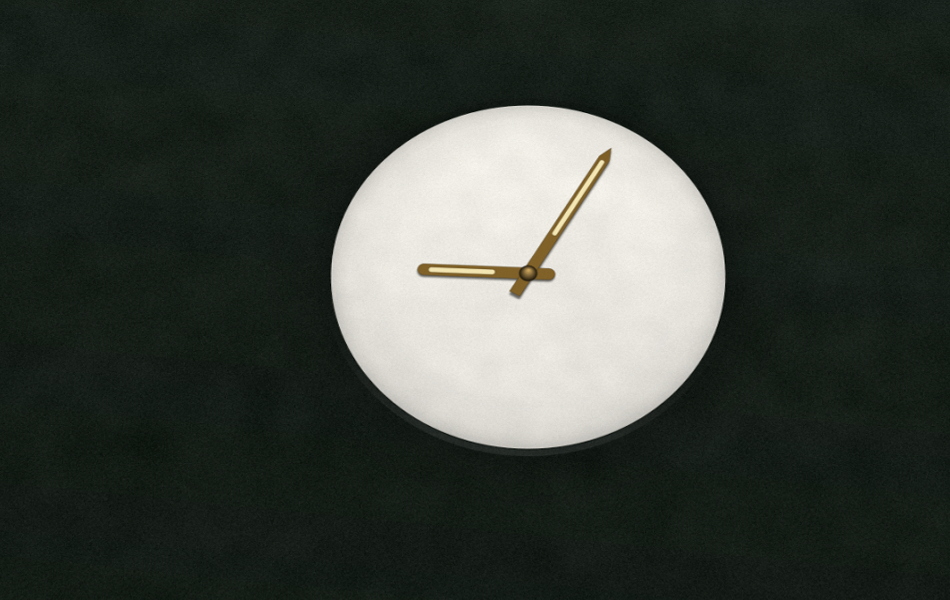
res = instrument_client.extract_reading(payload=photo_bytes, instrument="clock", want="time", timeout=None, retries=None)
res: 9:05
